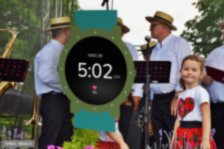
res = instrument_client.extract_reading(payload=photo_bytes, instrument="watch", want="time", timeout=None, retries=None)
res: 5:02
